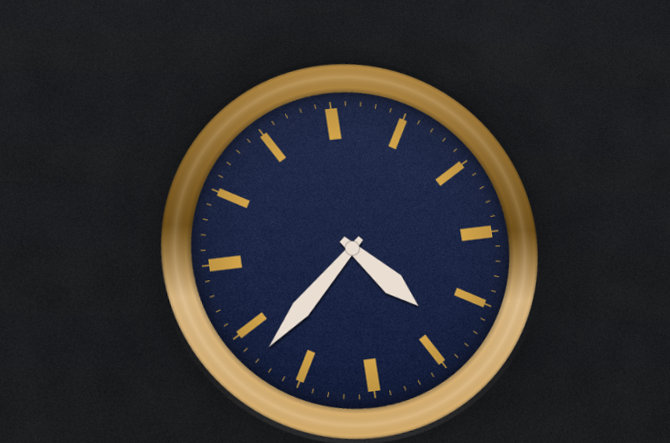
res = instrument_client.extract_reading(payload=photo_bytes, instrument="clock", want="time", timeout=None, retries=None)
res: 4:38
